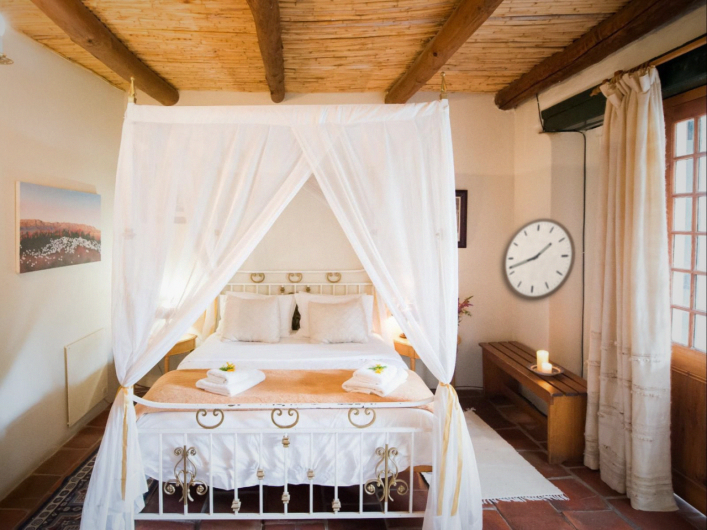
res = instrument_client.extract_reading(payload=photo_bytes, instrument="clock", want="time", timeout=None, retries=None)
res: 1:42
